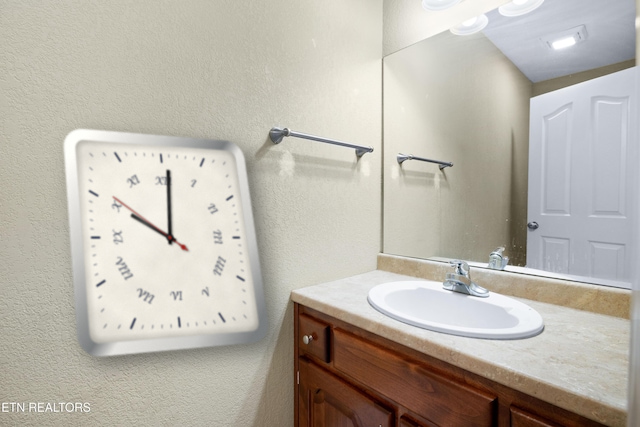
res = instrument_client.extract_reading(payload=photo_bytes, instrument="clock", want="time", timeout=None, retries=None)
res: 10:00:51
